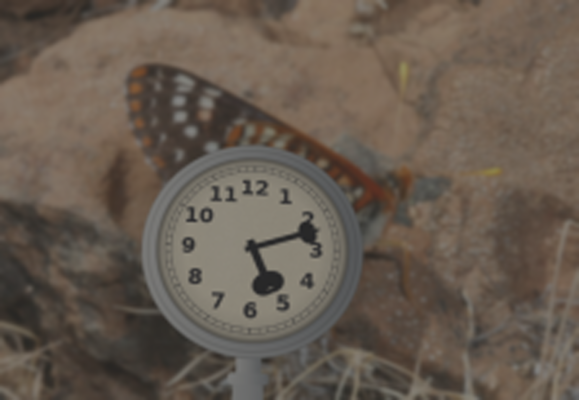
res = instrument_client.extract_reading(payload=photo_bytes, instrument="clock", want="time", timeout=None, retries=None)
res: 5:12
